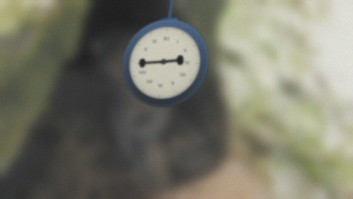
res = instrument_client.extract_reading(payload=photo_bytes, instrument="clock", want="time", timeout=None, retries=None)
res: 2:44
